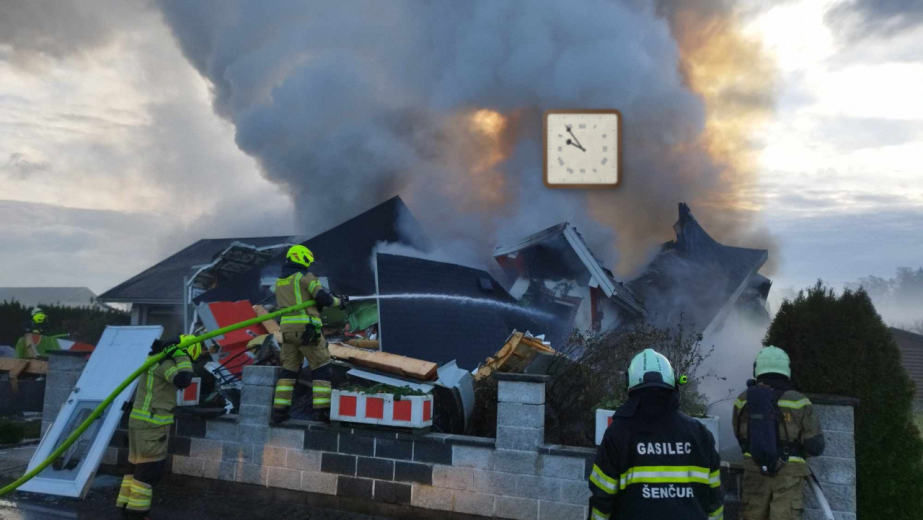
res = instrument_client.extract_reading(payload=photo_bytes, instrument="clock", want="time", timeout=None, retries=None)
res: 9:54
